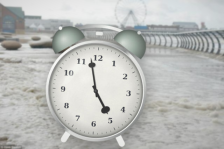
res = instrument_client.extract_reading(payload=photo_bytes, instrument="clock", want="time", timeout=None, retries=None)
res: 4:58
